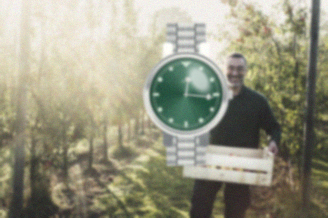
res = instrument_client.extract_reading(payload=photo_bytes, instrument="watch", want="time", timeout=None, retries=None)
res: 12:16
